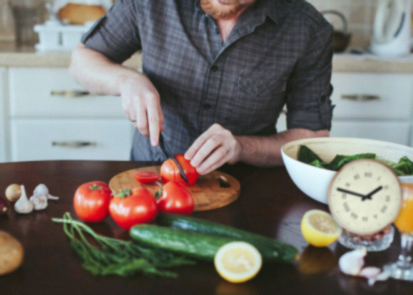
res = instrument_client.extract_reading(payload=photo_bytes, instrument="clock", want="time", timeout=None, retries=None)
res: 1:47
